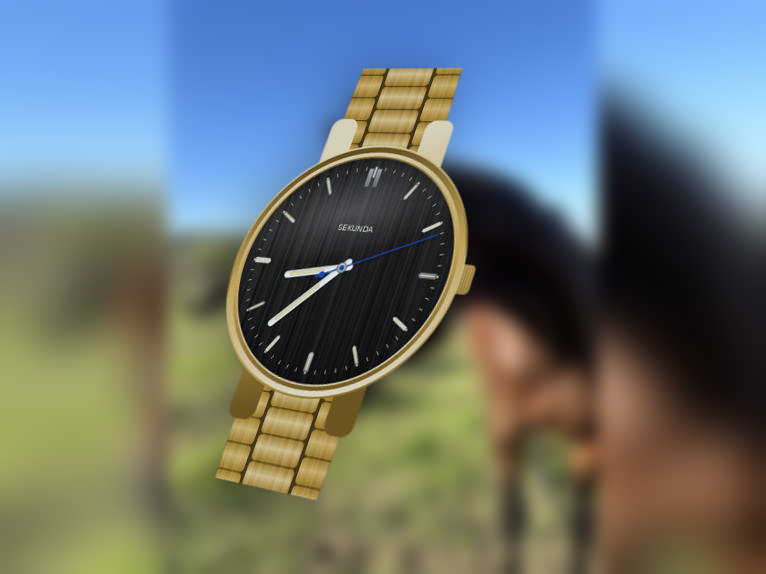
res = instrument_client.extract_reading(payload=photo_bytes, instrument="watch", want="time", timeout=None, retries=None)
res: 8:37:11
